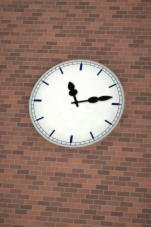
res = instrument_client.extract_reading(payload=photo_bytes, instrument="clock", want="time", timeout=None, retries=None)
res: 11:13
